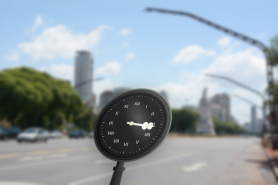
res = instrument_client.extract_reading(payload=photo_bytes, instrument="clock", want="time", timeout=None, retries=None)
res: 3:16
